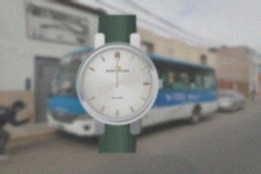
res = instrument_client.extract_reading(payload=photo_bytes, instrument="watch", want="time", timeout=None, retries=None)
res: 12:00
